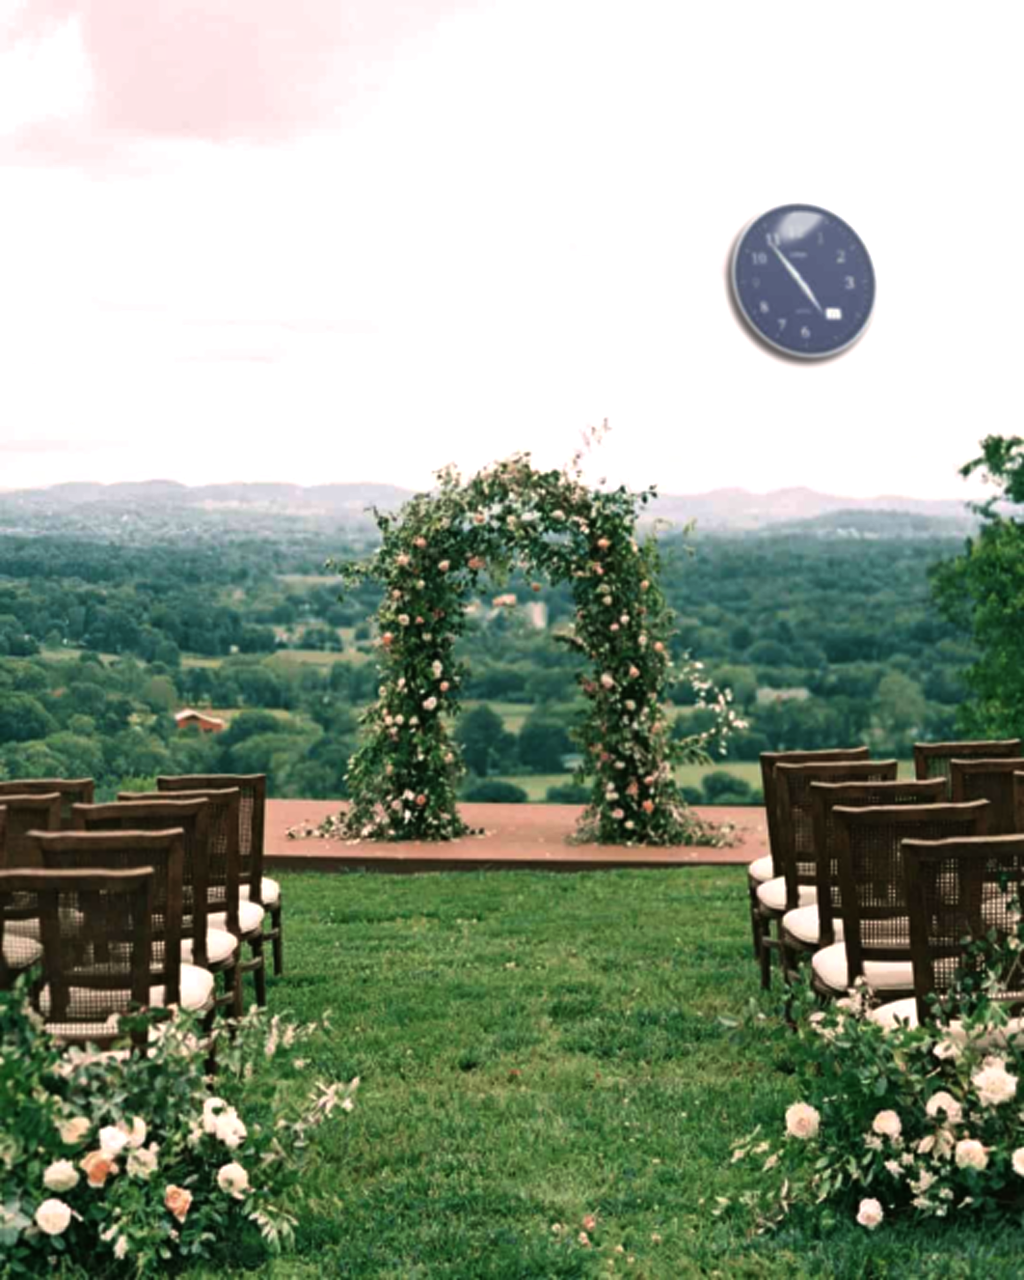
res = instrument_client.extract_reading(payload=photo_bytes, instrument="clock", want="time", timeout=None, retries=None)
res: 4:54
